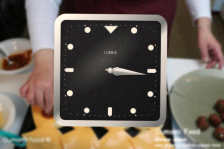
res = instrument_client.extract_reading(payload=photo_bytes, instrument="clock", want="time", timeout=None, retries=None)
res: 3:16
